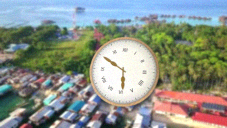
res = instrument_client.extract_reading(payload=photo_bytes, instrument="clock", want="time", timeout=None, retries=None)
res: 5:50
